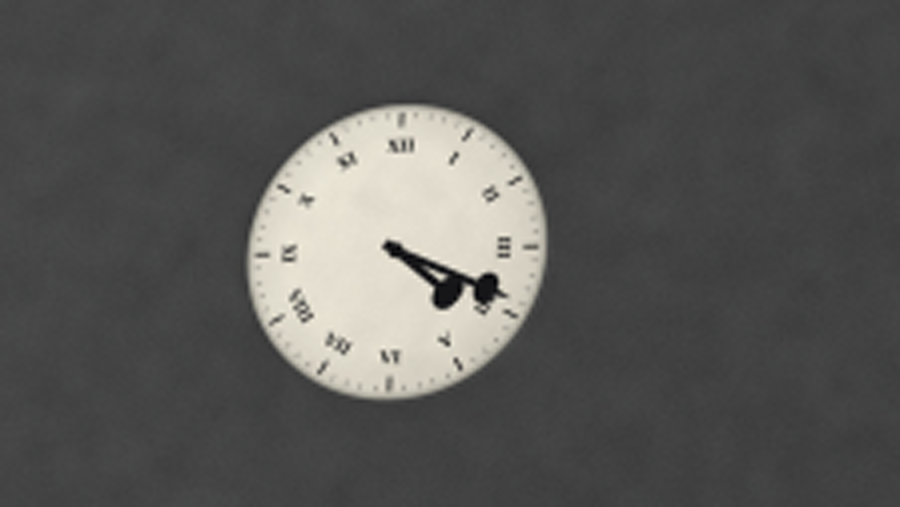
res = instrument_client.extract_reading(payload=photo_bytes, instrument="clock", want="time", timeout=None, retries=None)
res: 4:19
